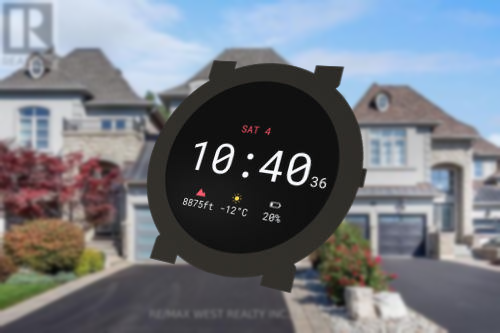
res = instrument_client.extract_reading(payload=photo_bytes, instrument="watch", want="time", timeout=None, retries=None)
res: 10:40:36
